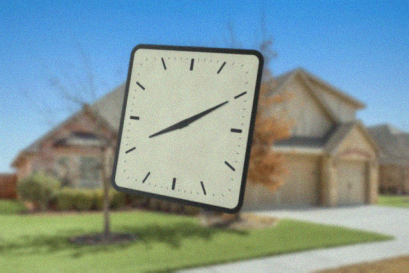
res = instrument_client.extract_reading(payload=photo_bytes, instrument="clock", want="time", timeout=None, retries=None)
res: 8:10
